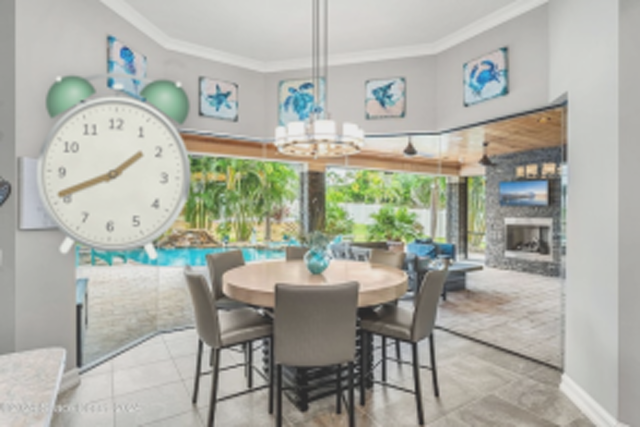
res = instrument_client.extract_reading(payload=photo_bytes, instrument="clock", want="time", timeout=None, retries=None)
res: 1:41
